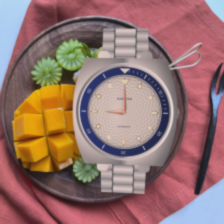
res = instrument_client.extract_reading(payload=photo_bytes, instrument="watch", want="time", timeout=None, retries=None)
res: 9:00
